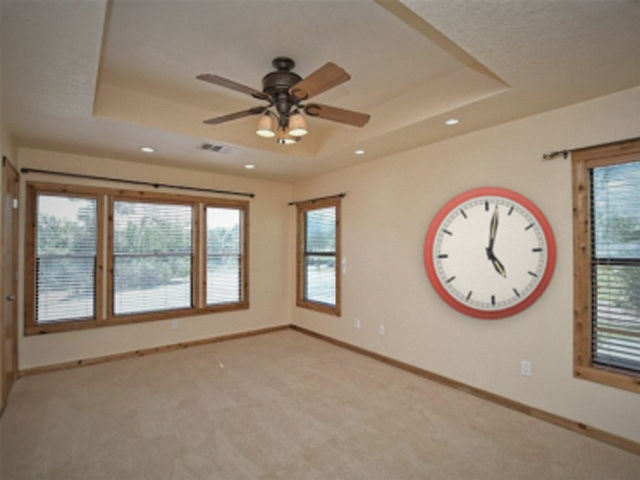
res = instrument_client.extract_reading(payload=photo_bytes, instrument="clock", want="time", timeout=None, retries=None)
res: 5:02
